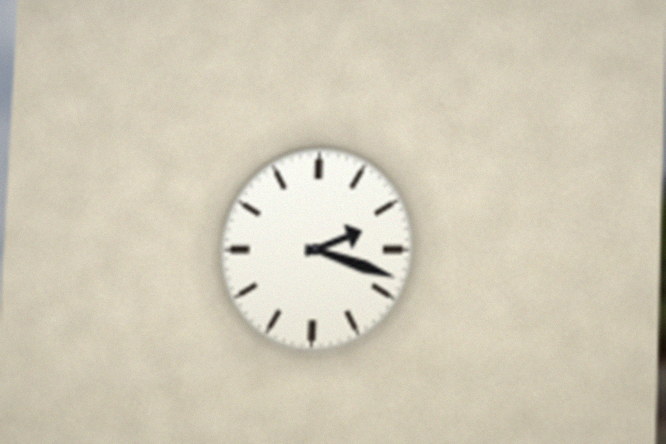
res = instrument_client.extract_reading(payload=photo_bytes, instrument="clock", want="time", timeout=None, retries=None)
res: 2:18
